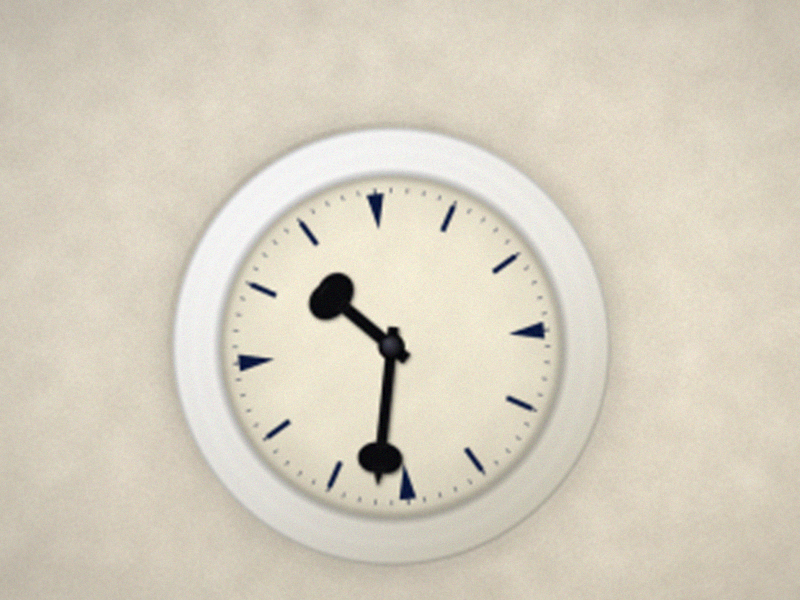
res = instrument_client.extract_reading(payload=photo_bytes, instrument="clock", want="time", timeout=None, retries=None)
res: 10:32
